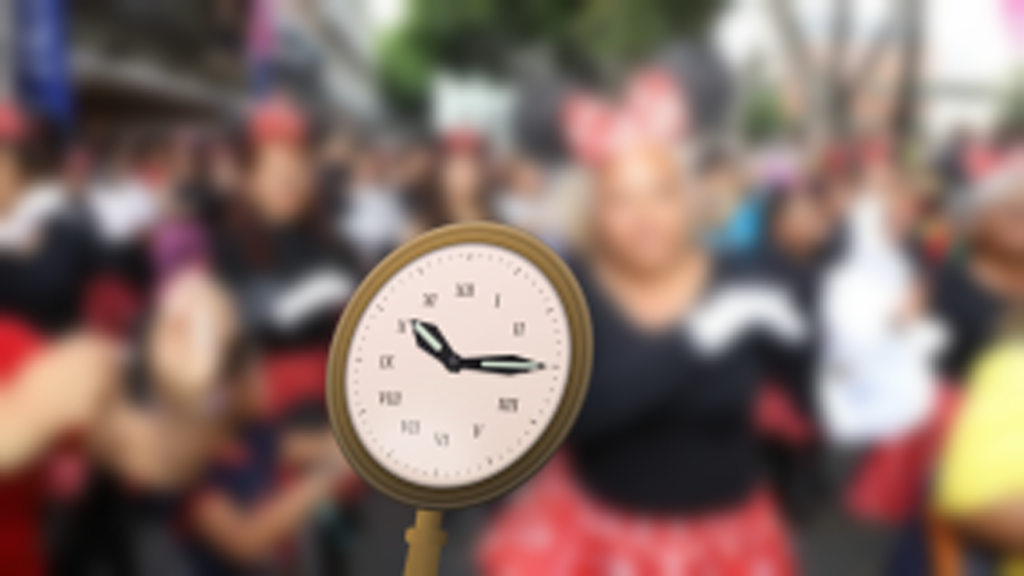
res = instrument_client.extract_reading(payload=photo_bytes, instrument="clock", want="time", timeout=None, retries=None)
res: 10:15
